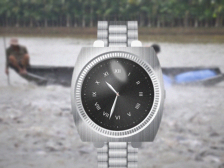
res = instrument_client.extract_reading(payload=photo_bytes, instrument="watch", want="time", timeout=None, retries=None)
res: 10:33
